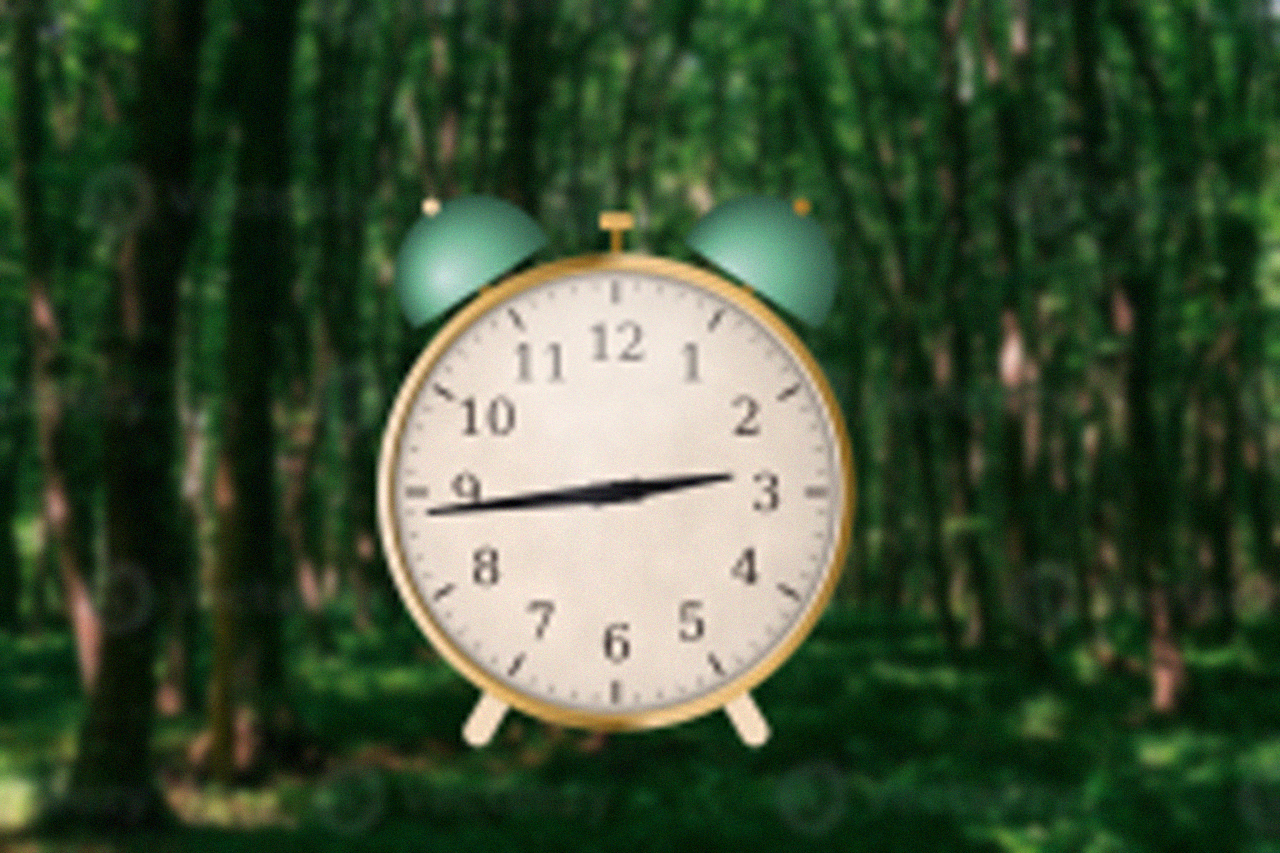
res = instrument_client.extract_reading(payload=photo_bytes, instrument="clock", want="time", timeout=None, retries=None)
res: 2:44
